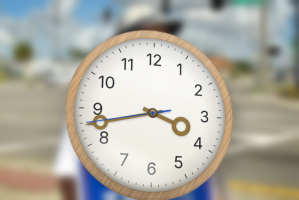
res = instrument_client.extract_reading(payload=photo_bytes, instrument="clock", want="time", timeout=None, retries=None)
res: 3:42:43
